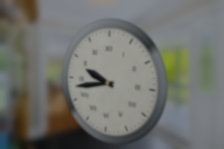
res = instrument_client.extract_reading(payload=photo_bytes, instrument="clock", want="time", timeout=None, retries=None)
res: 9:43
